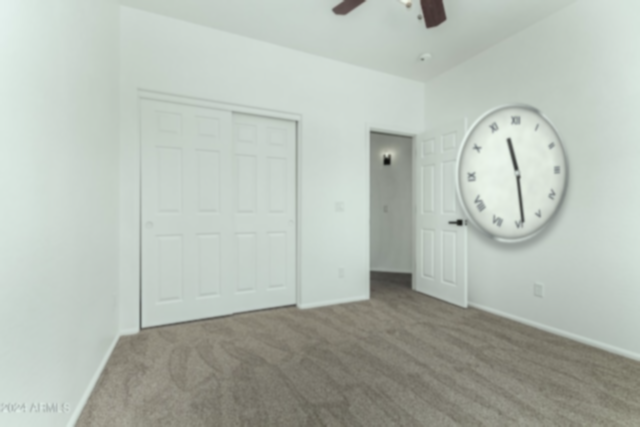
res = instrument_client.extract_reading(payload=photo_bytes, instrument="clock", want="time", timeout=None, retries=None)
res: 11:29
